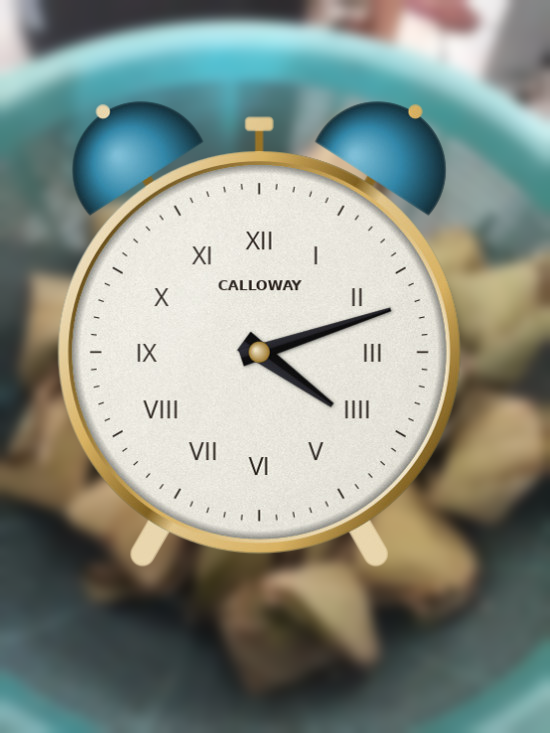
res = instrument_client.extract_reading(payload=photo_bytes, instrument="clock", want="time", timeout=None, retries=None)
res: 4:12
